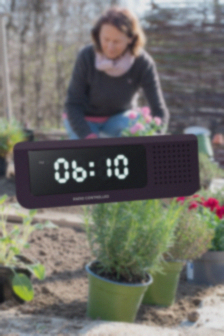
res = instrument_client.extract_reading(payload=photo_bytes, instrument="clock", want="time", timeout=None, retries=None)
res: 6:10
